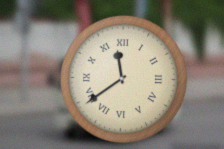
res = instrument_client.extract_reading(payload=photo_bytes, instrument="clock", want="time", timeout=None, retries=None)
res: 11:39
